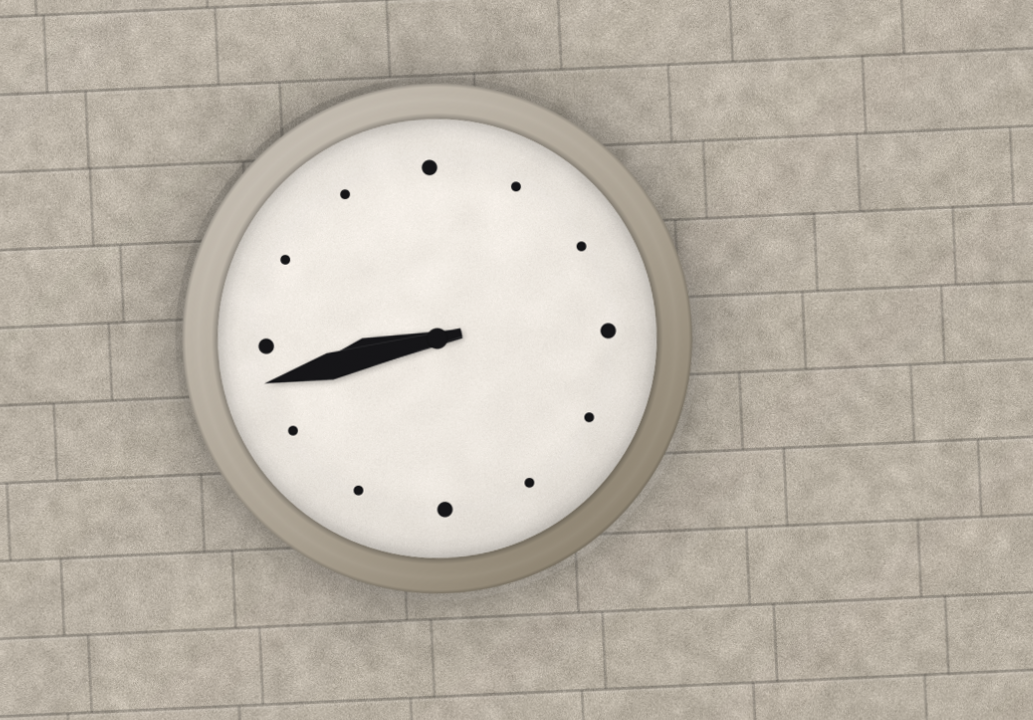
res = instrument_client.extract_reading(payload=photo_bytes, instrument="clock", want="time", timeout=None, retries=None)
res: 8:43
